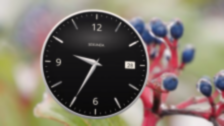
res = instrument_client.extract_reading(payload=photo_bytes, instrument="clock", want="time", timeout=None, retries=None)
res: 9:35
